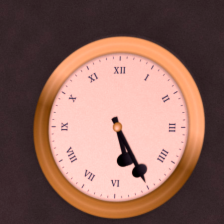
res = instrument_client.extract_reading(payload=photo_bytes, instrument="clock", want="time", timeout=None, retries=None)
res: 5:25
